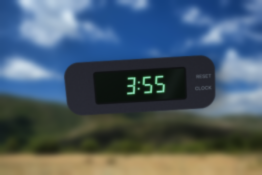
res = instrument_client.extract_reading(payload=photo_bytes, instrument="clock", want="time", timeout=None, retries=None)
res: 3:55
